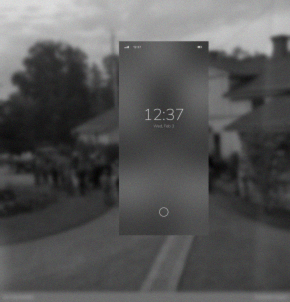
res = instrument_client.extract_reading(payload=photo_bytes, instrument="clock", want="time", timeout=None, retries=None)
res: 12:37
